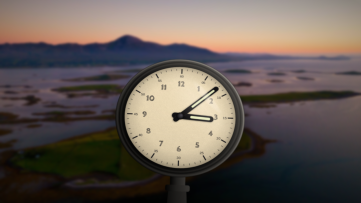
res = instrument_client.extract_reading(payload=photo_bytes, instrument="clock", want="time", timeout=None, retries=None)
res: 3:08
